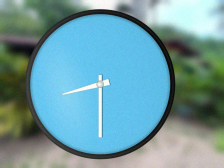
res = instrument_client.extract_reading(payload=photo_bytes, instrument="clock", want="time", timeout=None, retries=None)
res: 8:30
